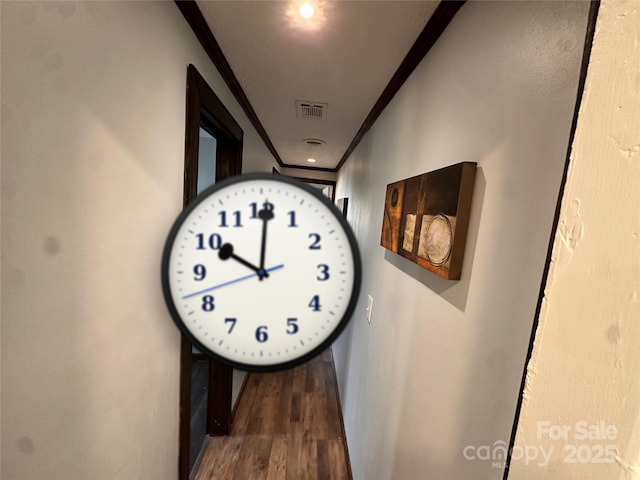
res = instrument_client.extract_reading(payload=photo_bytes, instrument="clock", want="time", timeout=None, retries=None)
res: 10:00:42
